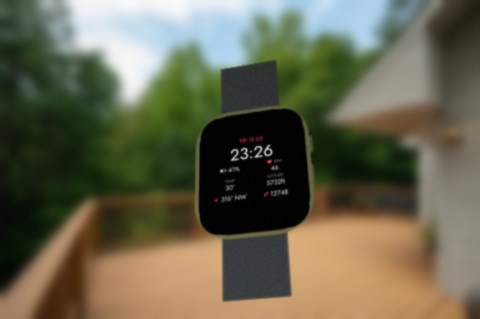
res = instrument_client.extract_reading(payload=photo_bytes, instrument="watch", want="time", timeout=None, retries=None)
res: 23:26
